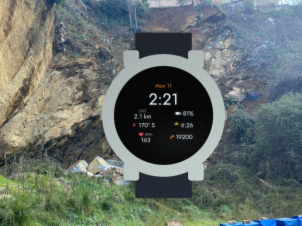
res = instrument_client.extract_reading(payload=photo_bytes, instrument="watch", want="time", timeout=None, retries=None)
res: 2:21
